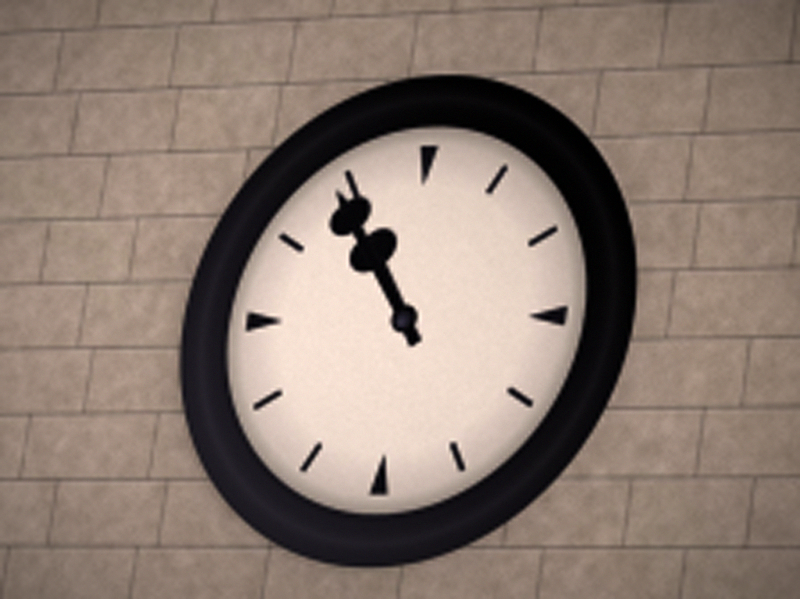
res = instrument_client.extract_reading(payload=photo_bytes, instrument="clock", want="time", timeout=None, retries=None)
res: 10:54
